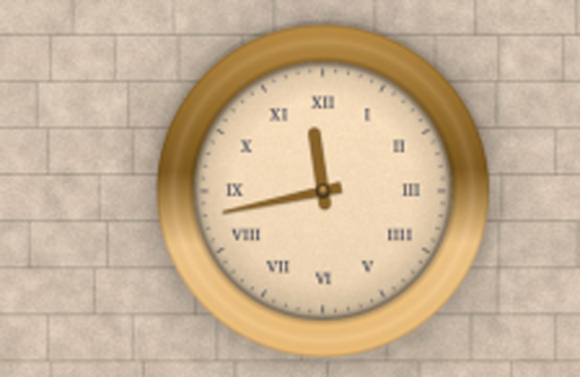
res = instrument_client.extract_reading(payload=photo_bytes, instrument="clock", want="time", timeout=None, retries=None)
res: 11:43
